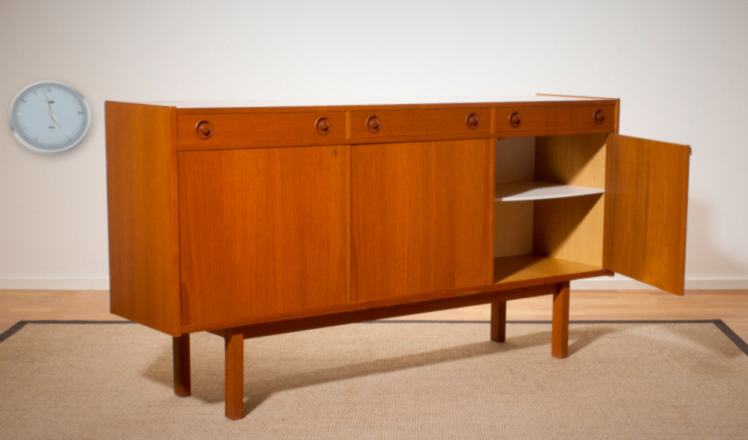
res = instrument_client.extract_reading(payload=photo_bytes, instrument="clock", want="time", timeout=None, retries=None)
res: 4:58
